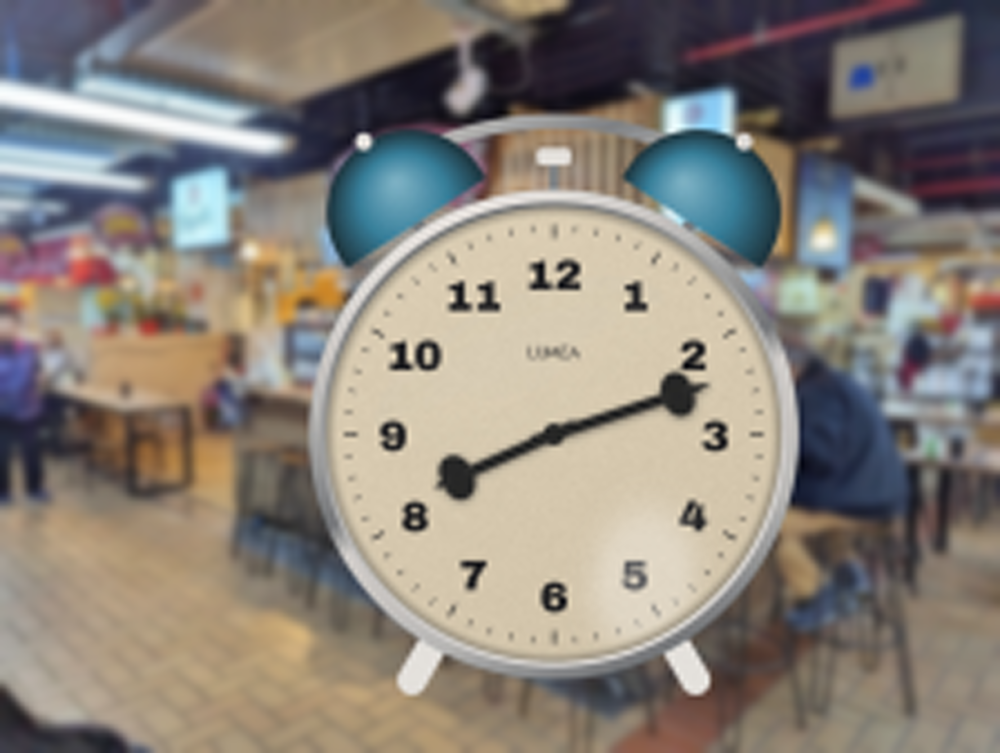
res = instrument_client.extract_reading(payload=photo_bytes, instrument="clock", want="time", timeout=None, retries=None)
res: 8:12
